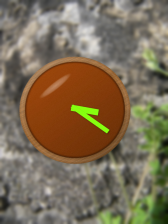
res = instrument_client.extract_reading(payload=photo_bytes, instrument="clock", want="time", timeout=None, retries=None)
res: 3:21
